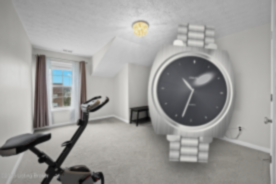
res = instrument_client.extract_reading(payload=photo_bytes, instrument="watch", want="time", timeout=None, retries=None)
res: 10:33
